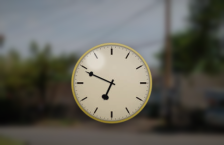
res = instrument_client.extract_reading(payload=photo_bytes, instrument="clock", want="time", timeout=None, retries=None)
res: 6:49
